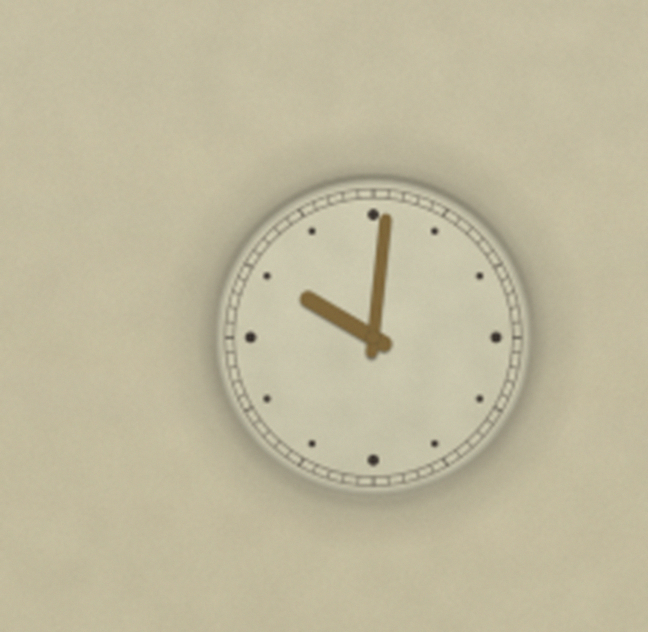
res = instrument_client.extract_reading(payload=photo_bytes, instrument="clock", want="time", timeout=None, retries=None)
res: 10:01
